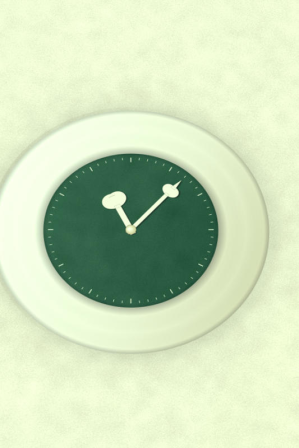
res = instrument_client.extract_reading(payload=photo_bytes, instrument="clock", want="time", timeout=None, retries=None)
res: 11:07
